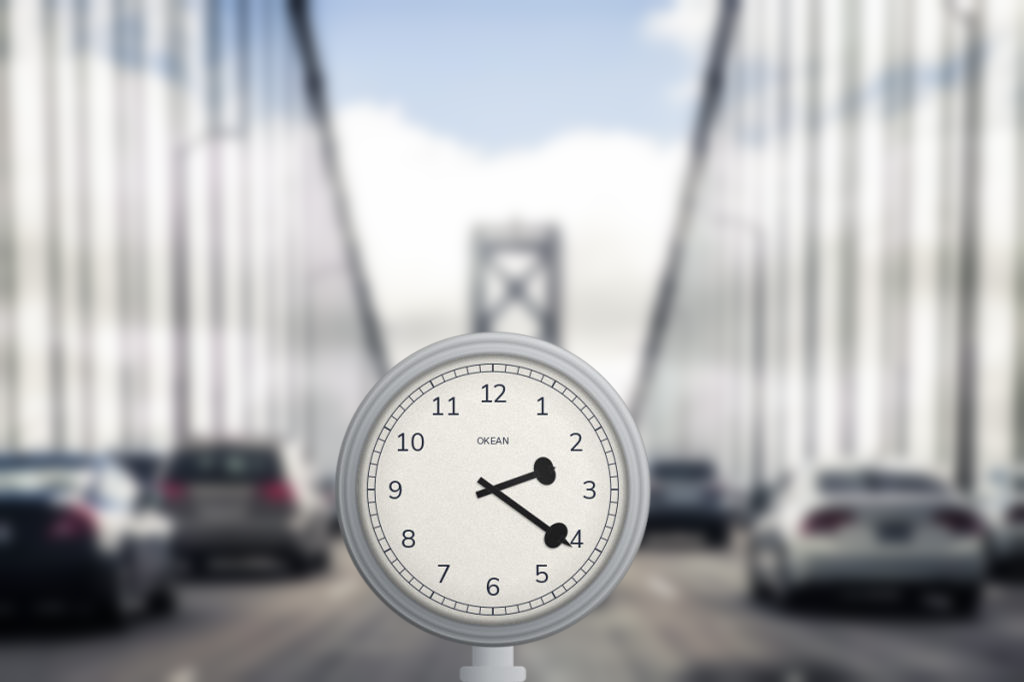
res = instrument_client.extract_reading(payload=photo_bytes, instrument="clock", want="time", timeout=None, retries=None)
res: 2:21
